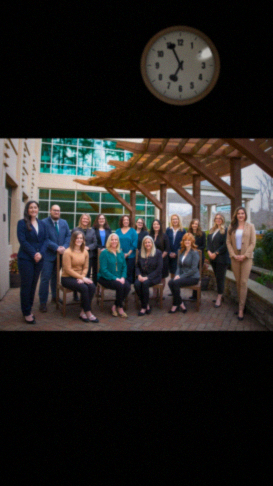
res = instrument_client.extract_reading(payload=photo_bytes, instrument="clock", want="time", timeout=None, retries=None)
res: 6:56
